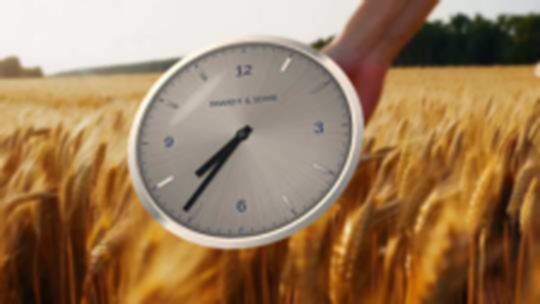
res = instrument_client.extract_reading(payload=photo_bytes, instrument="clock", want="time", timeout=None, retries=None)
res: 7:36
